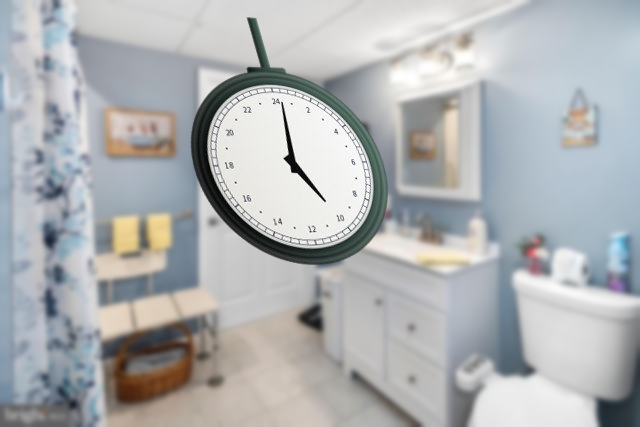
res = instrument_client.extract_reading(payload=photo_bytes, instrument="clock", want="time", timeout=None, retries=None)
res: 10:01
